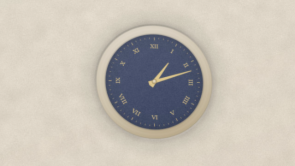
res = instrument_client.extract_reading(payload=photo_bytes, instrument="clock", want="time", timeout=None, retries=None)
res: 1:12
